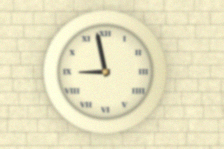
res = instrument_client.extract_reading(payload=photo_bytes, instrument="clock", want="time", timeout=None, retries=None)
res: 8:58
